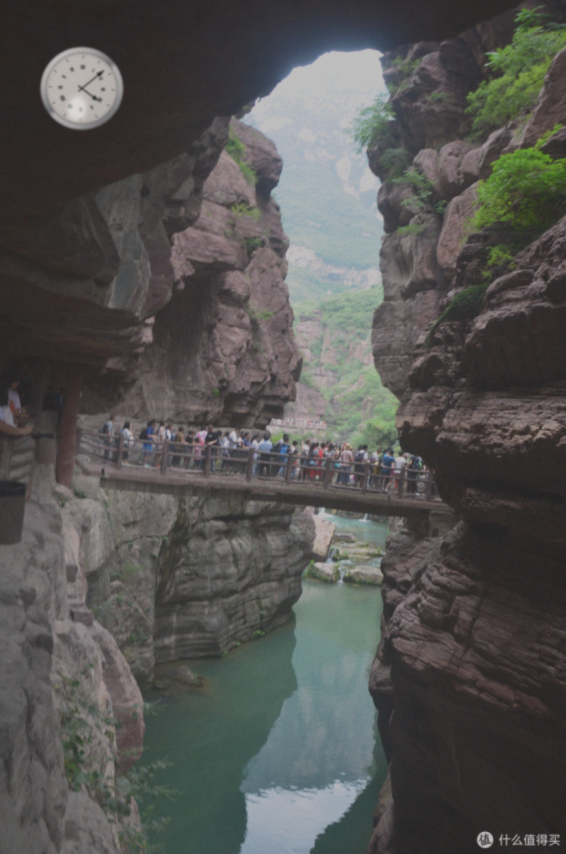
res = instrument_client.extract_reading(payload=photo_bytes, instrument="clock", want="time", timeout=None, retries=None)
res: 4:08
